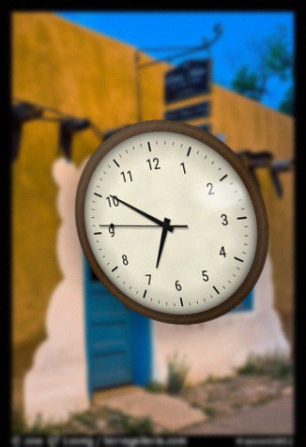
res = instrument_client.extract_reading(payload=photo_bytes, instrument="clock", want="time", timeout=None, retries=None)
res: 6:50:46
